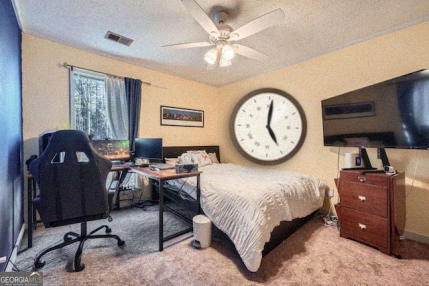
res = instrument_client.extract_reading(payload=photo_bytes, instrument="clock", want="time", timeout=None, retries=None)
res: 5:01
